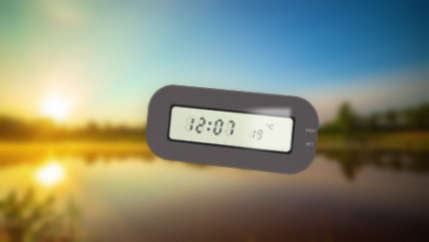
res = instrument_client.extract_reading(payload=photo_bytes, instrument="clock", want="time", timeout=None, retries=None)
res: 12:07
